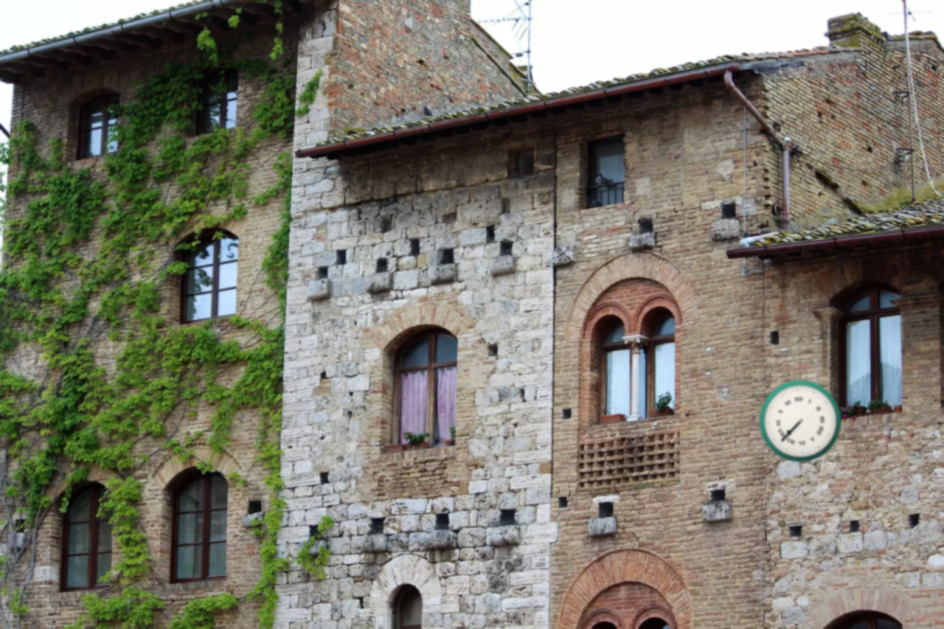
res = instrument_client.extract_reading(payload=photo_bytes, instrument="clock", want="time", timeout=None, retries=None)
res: 7:38
